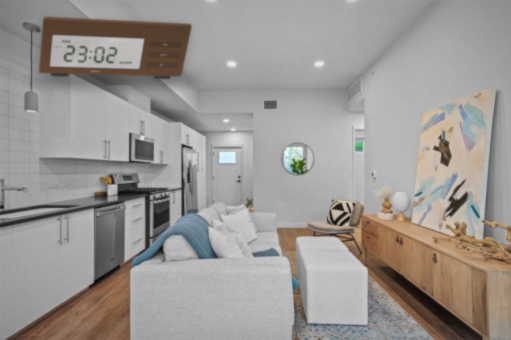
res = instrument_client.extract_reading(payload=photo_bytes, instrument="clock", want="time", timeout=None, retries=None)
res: 23:02
